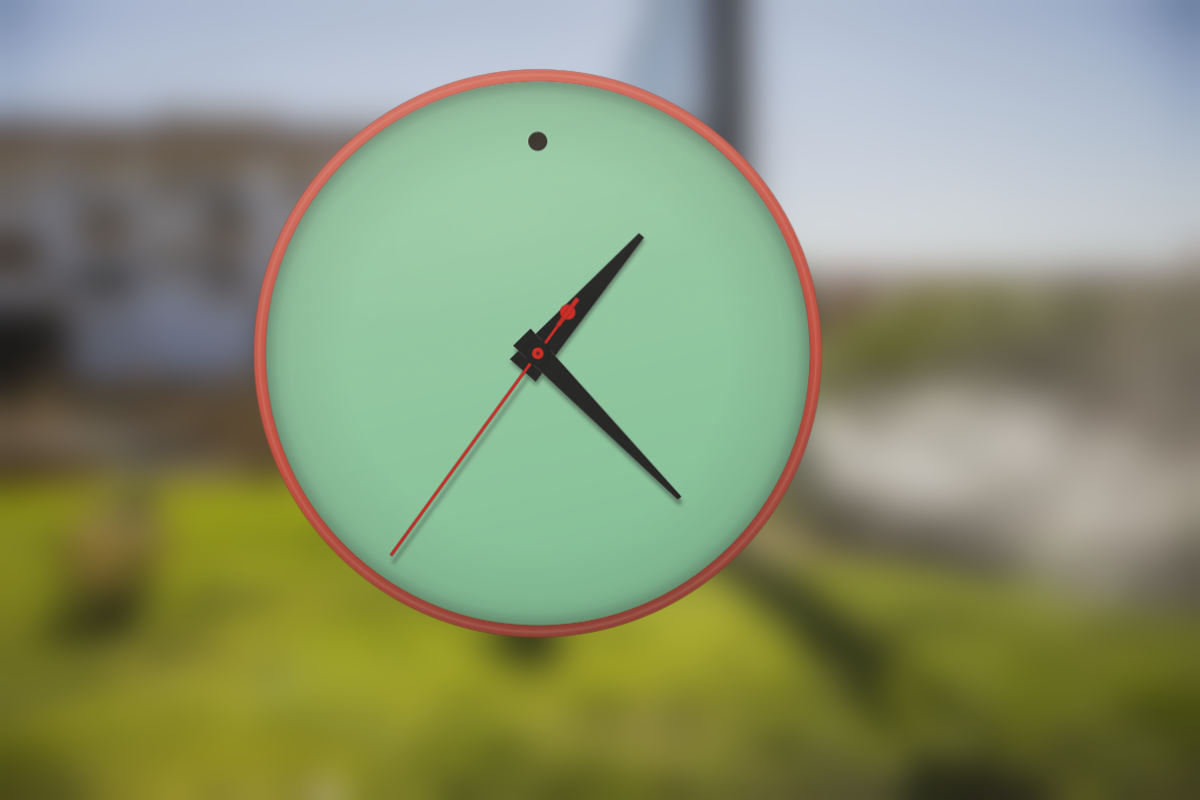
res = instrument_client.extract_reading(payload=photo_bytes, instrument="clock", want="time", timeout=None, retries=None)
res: 1:22:36
